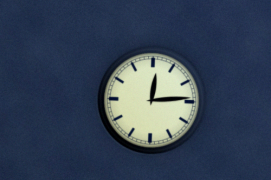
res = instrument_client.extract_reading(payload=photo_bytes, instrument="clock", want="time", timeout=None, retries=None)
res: 12:14
